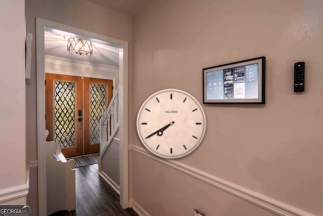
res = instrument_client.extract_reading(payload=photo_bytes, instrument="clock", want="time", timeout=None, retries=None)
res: 7:40
